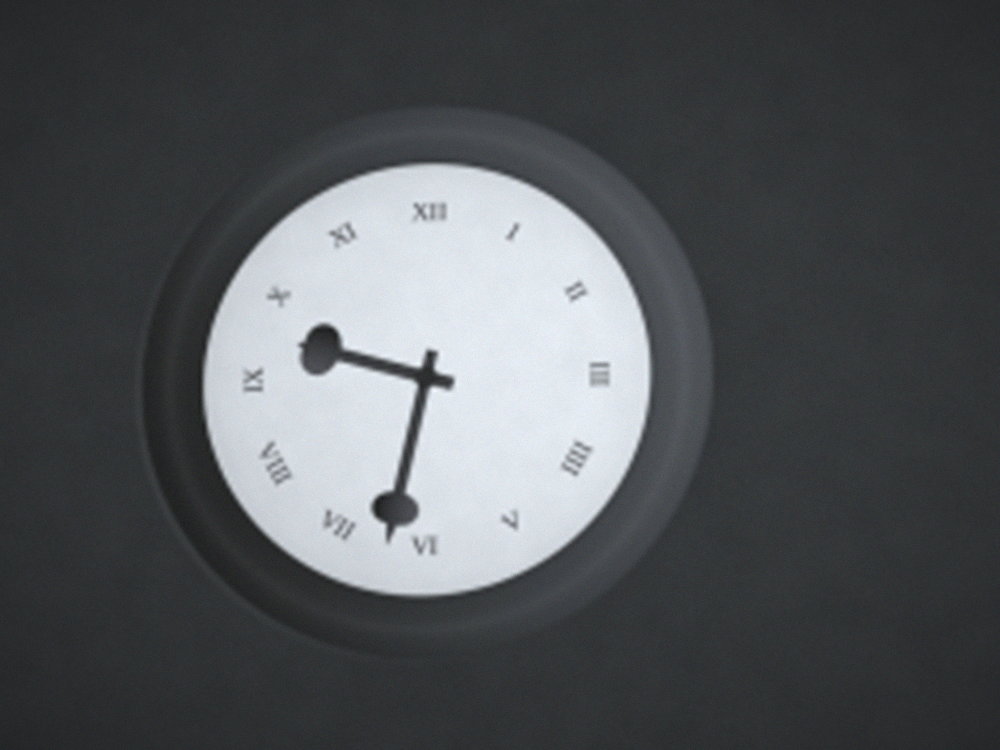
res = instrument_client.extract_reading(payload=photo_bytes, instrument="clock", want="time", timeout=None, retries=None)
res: 9:32
